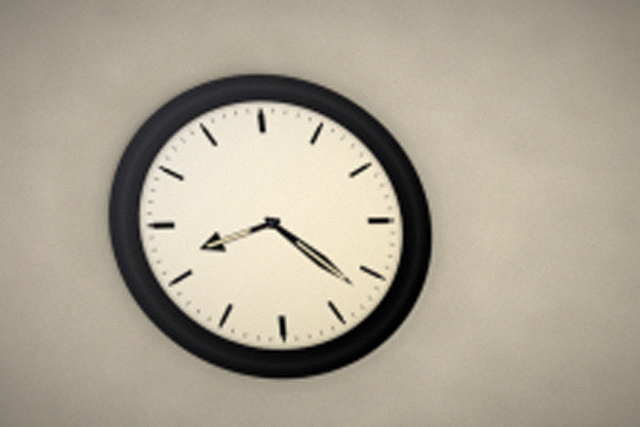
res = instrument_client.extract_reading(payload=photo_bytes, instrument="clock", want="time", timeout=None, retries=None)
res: 8:22
